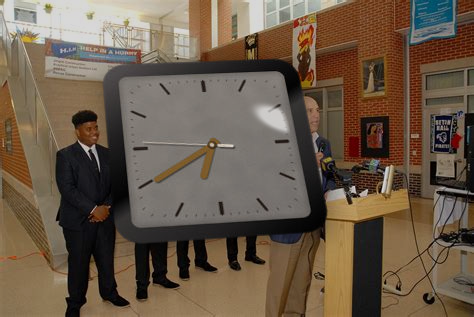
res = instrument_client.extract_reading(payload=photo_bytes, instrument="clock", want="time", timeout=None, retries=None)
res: 6:39:46
